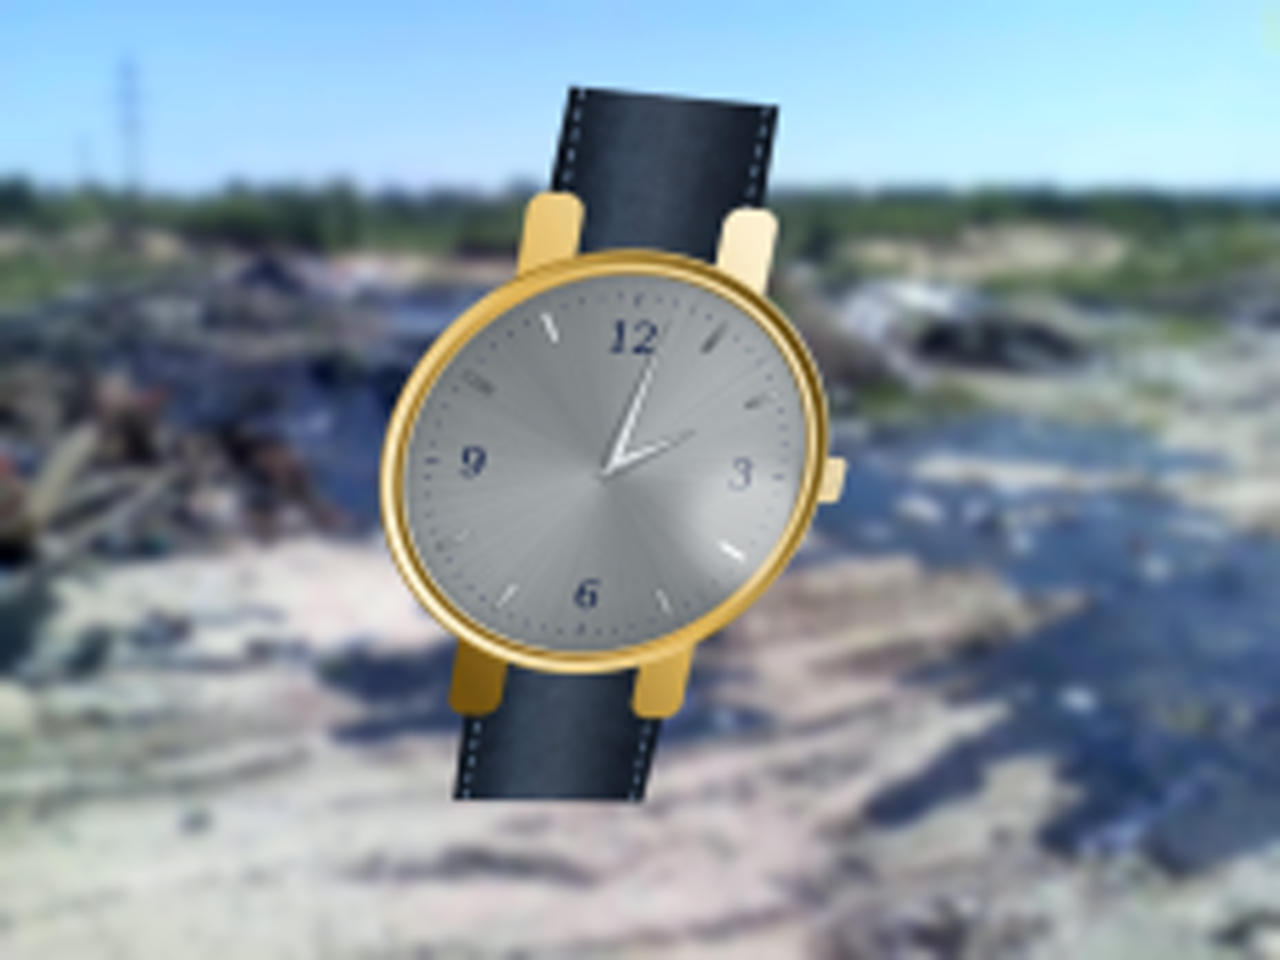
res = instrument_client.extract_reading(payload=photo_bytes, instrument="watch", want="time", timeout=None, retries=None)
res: 2:02
